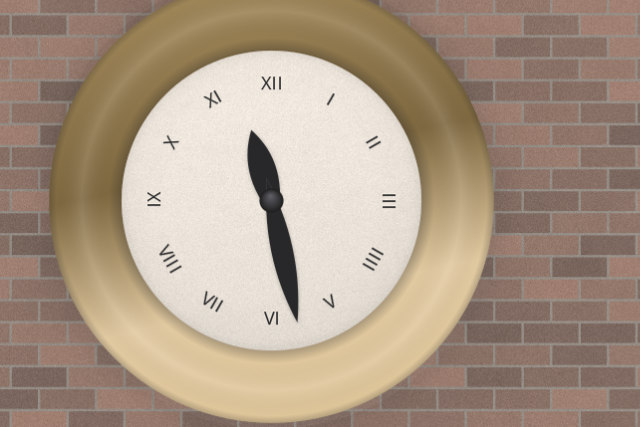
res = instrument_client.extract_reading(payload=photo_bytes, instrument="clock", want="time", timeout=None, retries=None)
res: 11:28
